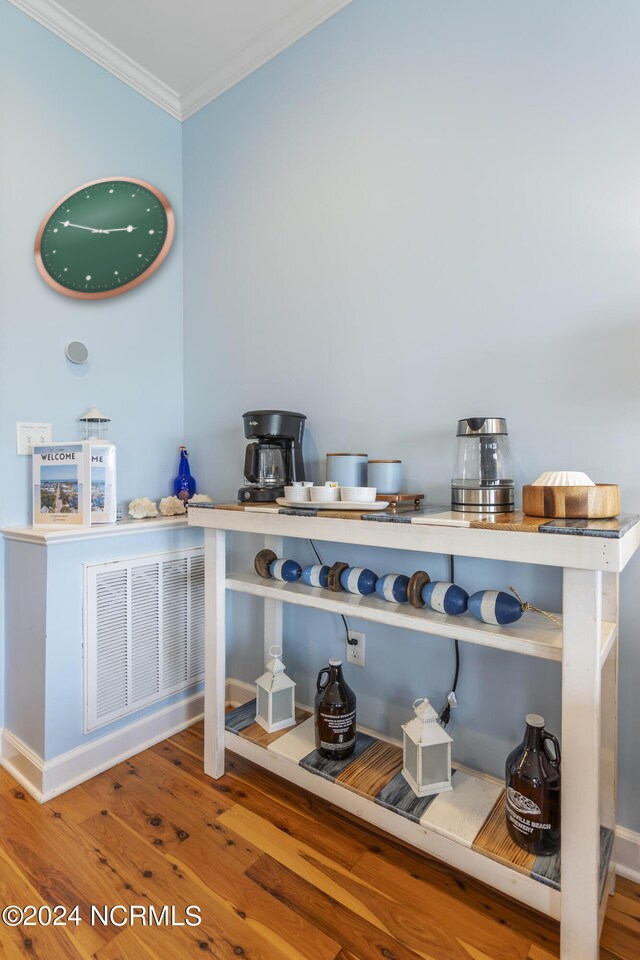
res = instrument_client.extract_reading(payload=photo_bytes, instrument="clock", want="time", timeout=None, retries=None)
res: 2:47
